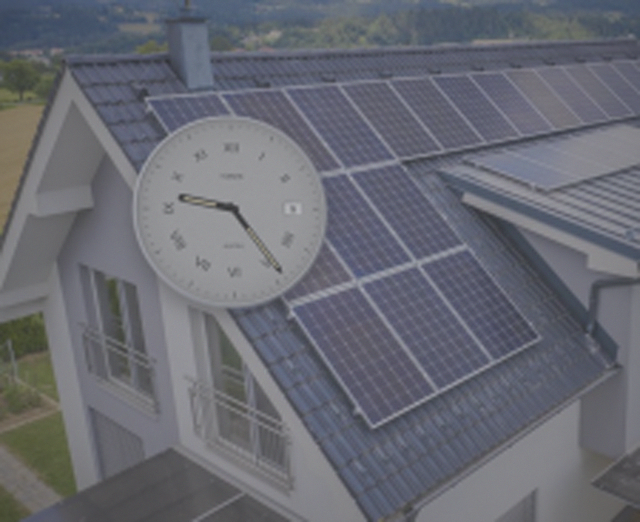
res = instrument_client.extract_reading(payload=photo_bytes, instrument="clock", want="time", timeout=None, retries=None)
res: 9:24
